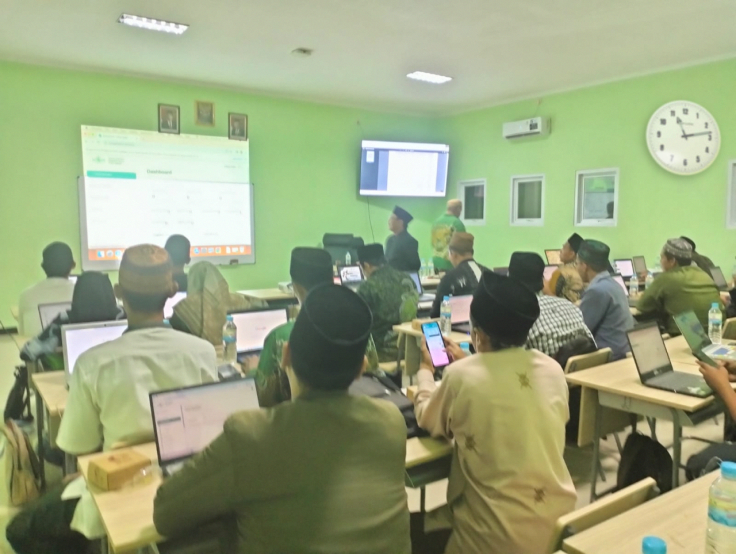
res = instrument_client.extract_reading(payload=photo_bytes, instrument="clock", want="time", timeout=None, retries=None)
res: 11:13
